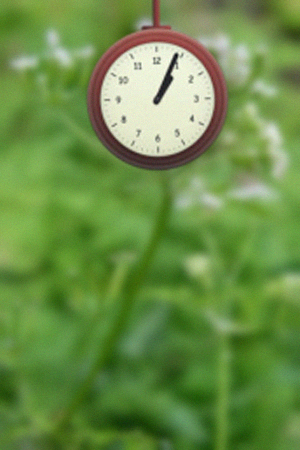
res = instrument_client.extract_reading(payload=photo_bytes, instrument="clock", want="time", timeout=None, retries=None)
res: 1:04
